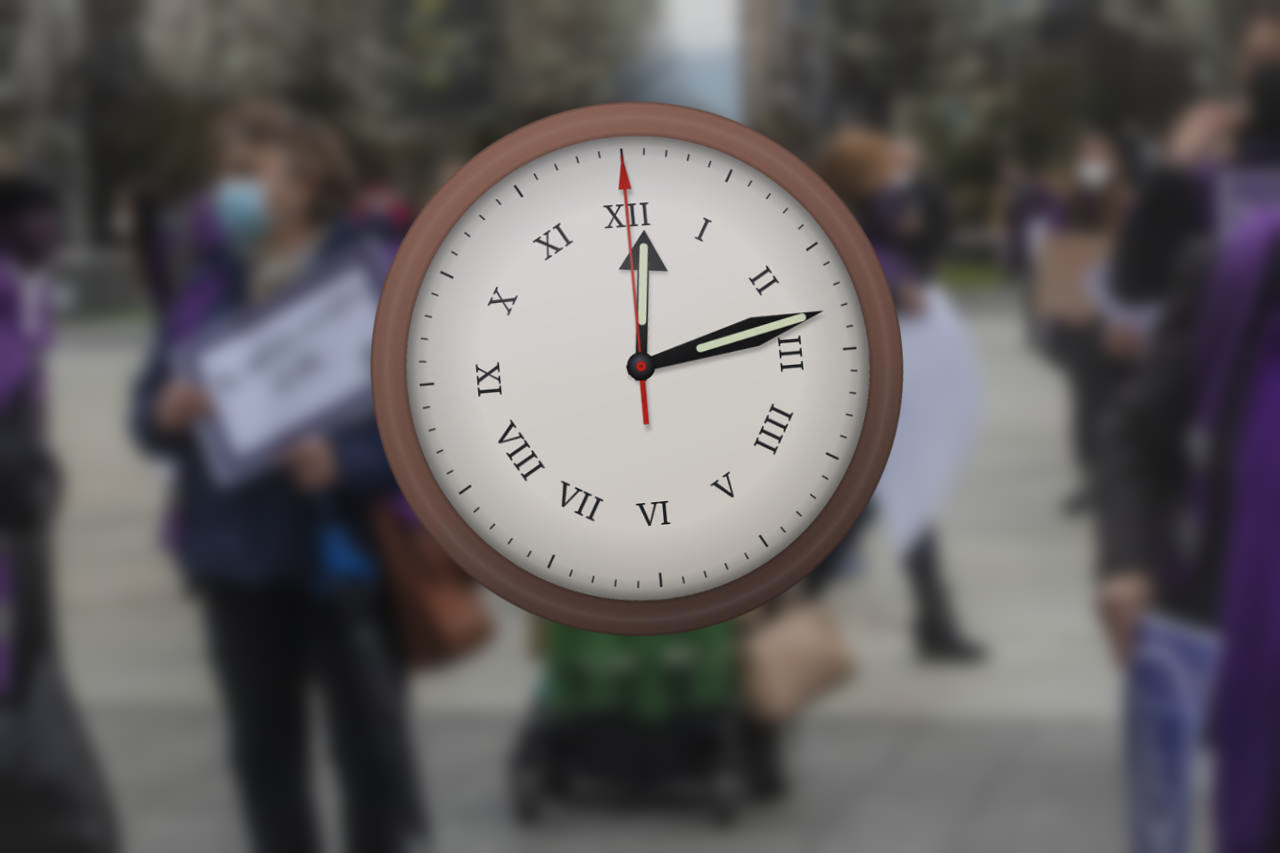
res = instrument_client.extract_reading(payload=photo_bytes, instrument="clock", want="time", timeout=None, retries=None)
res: 12:13:00
